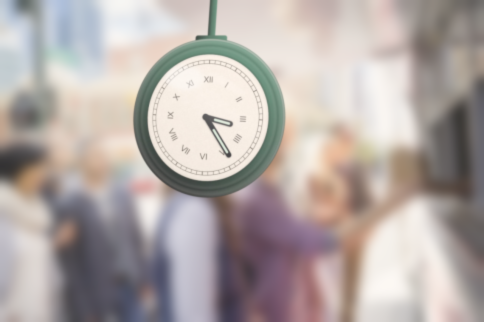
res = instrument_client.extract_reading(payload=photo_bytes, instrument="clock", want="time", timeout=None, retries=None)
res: 3:24
